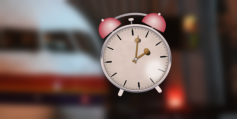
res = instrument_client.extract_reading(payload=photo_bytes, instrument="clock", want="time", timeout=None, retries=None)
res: 2:02
